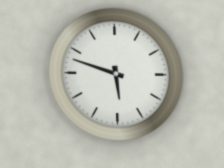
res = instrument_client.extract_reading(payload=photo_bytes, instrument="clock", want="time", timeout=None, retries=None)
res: 5:48
